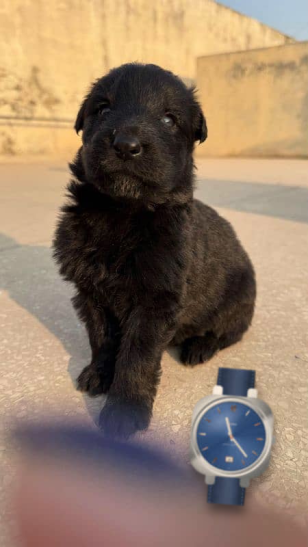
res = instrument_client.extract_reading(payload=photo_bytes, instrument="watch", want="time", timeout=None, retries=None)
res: 11:23
